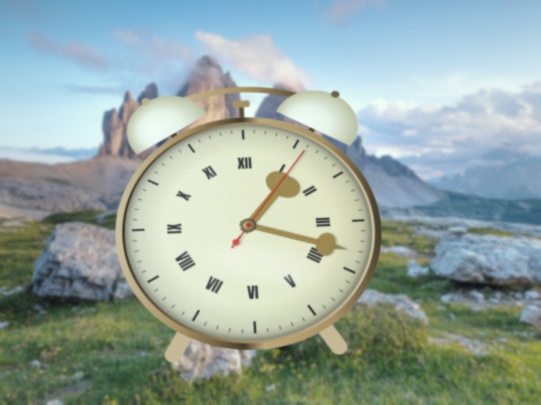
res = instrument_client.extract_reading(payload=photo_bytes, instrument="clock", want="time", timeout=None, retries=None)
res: 1:18:06
